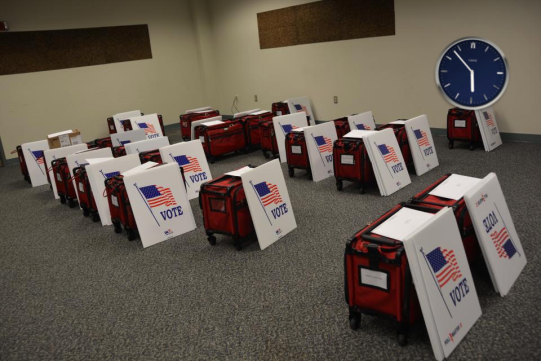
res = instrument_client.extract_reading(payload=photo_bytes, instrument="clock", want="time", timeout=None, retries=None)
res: 5:53
